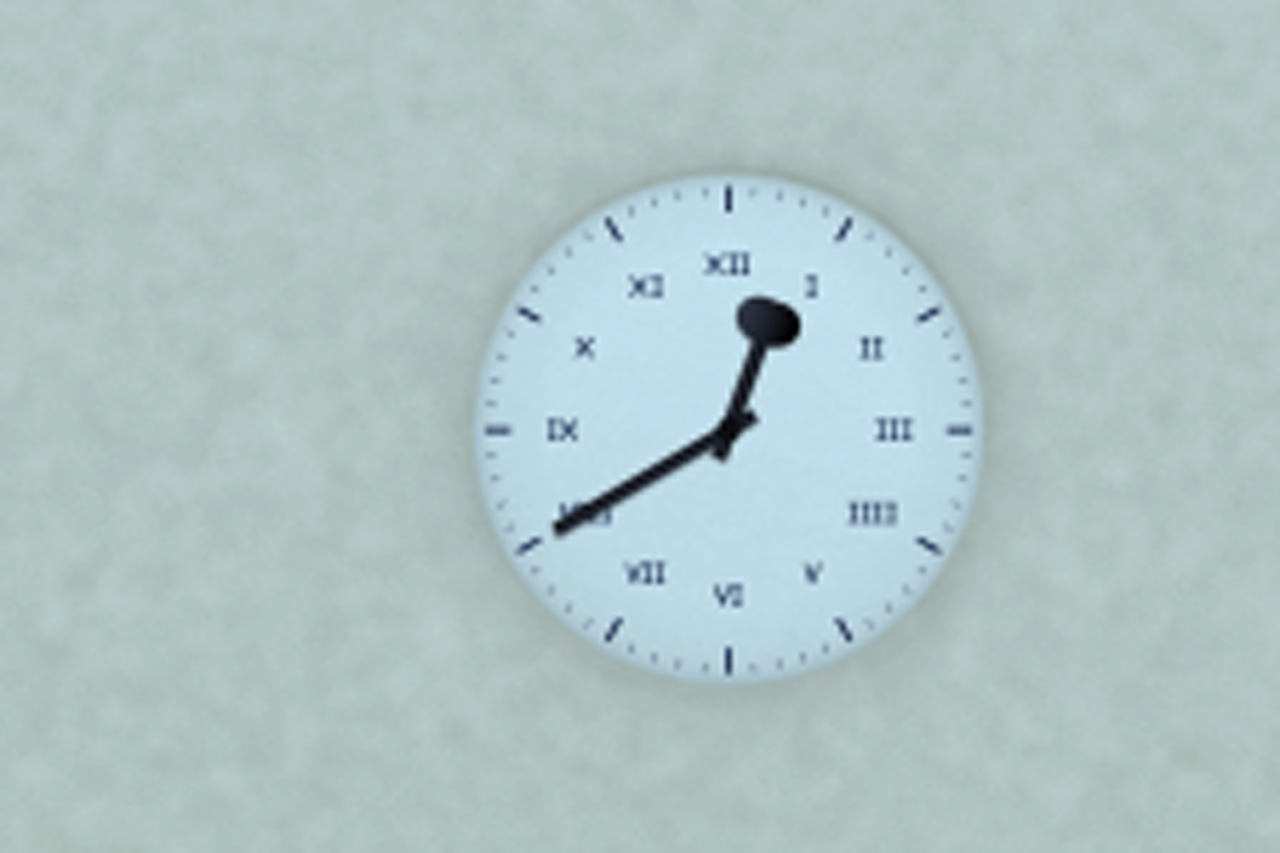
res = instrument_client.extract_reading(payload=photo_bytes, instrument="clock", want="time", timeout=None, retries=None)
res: 12:40
